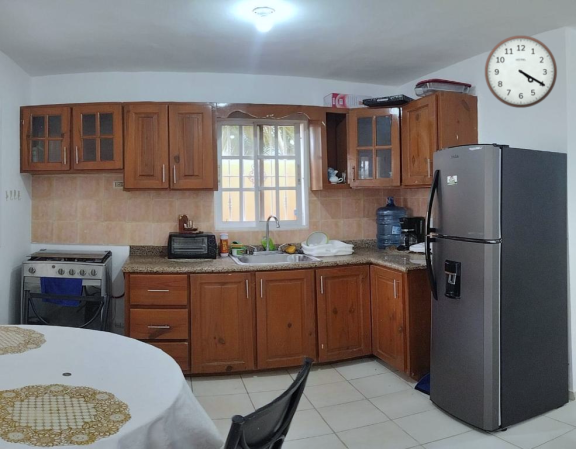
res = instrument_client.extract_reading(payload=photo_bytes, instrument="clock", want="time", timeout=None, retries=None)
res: 4:20
